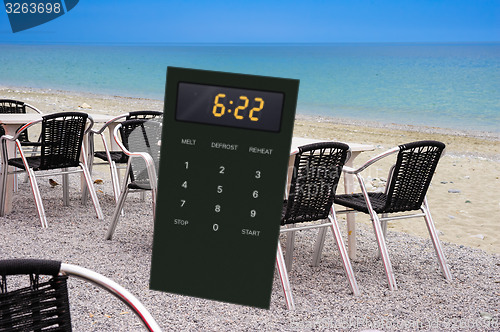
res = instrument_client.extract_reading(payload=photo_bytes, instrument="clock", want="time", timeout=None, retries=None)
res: 6:22
